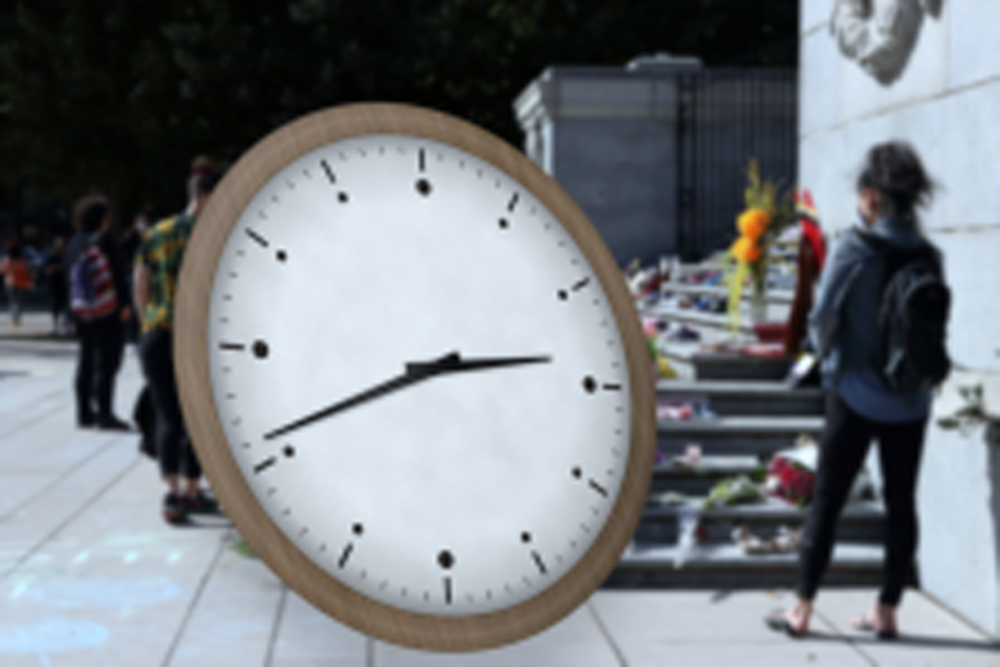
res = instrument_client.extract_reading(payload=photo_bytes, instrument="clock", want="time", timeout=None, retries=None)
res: 2:41
